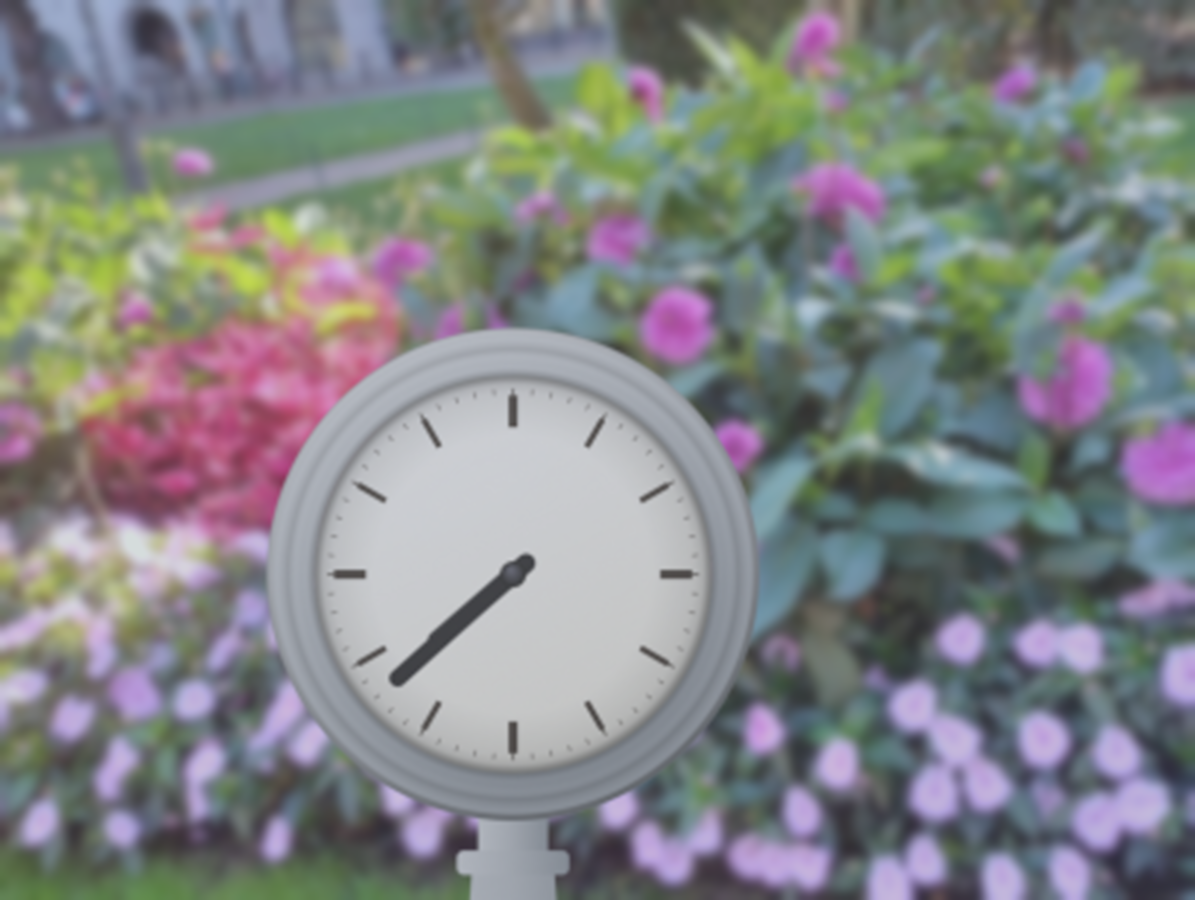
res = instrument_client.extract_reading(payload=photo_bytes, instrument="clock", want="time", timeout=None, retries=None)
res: 7:38
